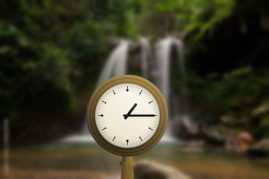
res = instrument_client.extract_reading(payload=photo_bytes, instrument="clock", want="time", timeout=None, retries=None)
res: 1:15
